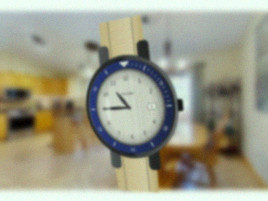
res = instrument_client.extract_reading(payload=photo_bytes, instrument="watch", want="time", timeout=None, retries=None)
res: 10:45
